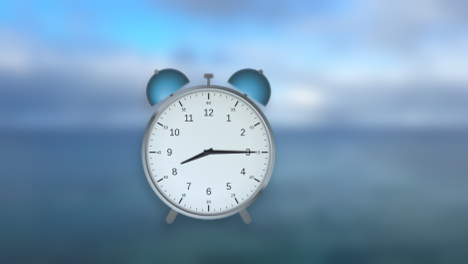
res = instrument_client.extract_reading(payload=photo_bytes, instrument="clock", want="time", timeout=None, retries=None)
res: 8:15
